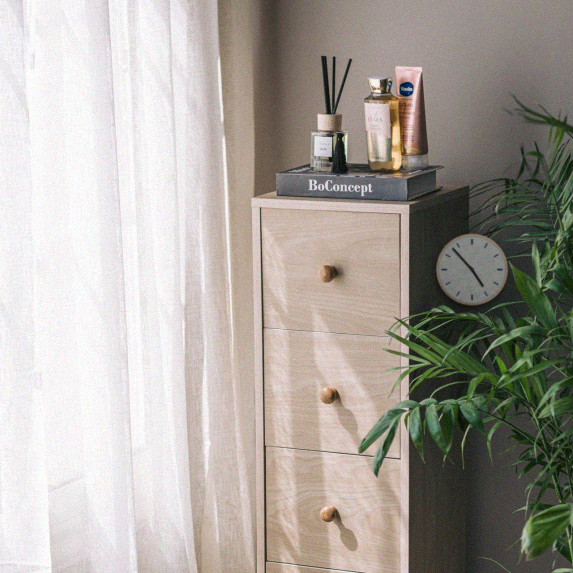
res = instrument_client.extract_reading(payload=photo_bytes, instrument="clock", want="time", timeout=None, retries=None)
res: 4:53
